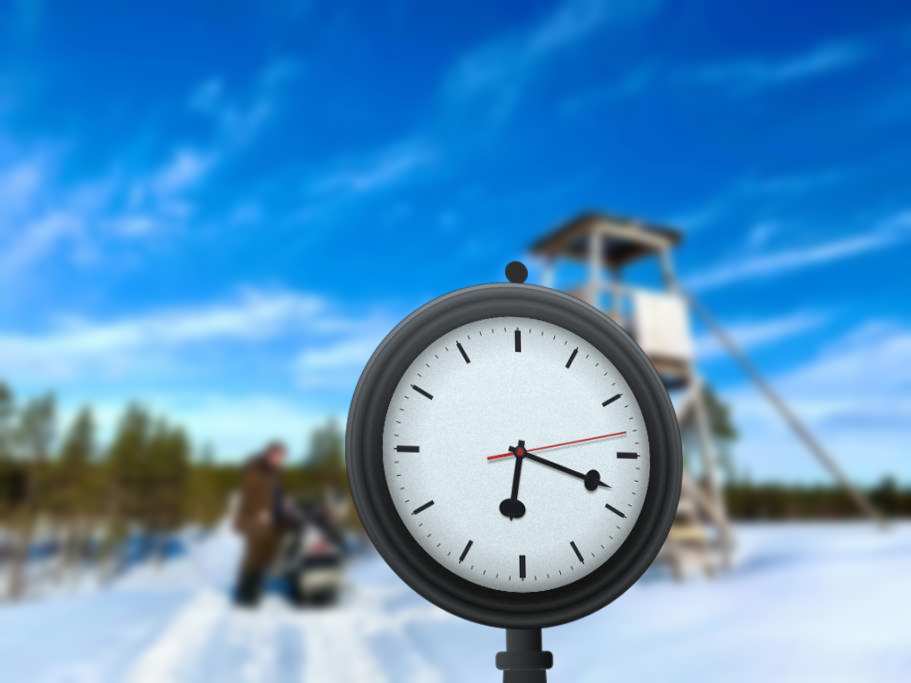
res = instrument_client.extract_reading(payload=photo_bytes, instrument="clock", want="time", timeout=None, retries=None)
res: 6:18:13
